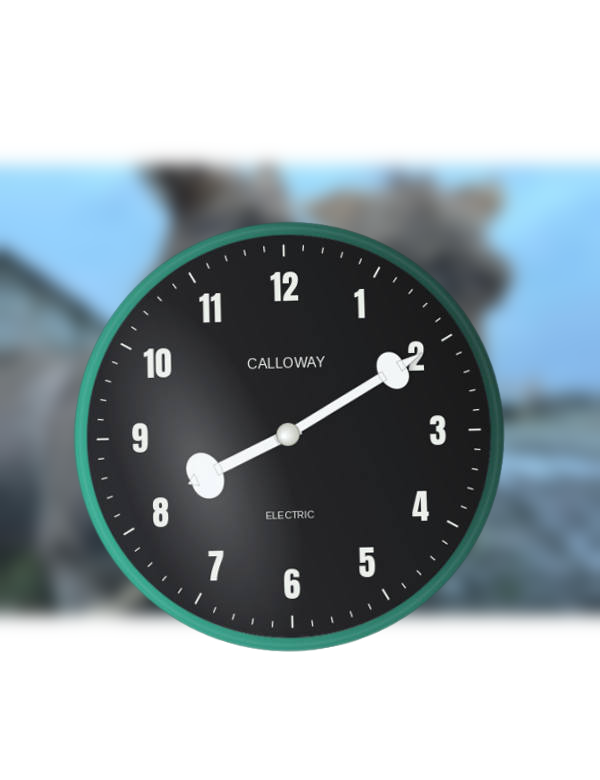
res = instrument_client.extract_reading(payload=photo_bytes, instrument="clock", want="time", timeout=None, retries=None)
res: 8:10
